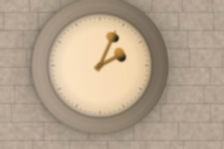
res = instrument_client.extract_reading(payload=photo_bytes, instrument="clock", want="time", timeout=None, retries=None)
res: 2:04
